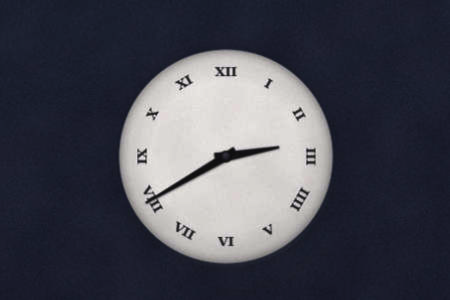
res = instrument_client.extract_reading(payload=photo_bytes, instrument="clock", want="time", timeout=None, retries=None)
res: 2:40
